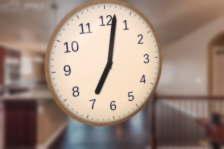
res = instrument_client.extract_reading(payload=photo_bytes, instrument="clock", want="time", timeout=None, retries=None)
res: 7:02
